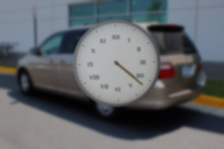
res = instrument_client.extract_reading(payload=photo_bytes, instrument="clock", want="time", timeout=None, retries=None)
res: 4:22
